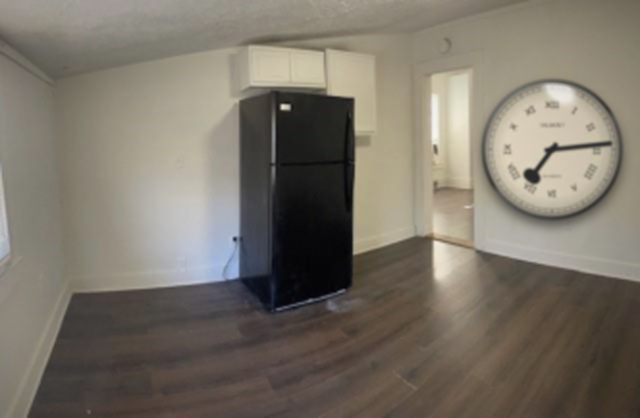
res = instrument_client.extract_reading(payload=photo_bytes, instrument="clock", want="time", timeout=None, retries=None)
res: 7:14
